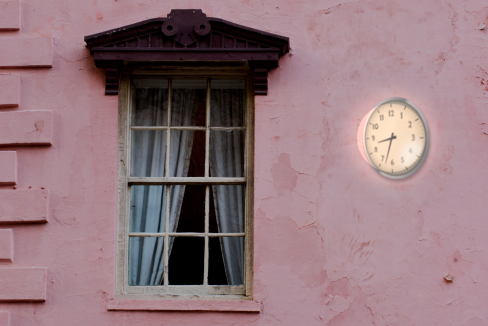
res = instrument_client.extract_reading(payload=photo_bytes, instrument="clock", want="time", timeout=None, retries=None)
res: 8:33
